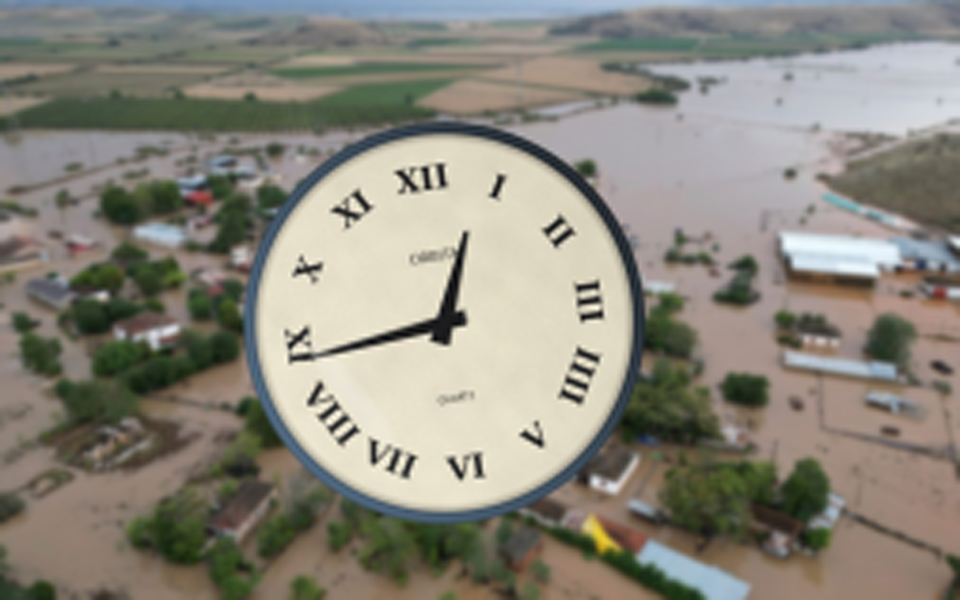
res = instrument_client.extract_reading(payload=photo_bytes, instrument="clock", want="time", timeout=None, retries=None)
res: 12:44
